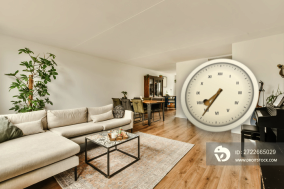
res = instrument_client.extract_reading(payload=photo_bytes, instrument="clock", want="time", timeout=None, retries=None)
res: 7:35
